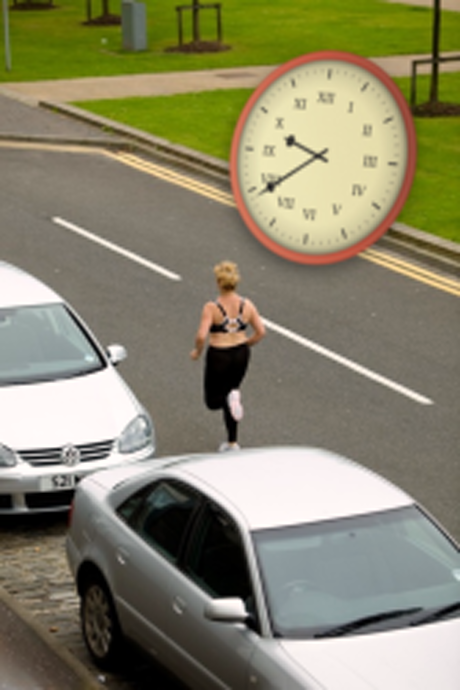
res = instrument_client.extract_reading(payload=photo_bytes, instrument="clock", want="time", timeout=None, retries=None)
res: 9:39
